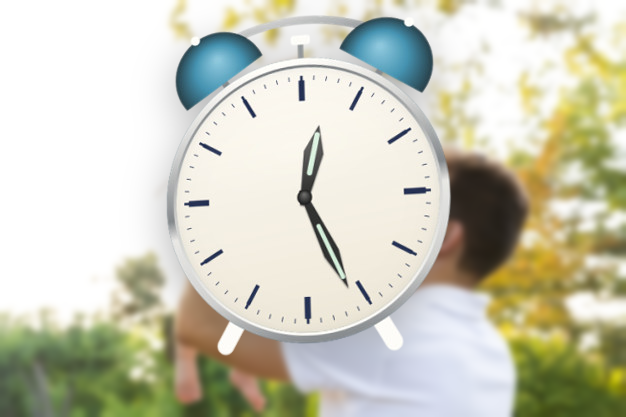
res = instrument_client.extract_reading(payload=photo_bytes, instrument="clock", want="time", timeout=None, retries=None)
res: 12:26
